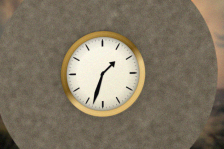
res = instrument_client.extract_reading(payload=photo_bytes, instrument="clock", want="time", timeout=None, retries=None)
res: 1:33
